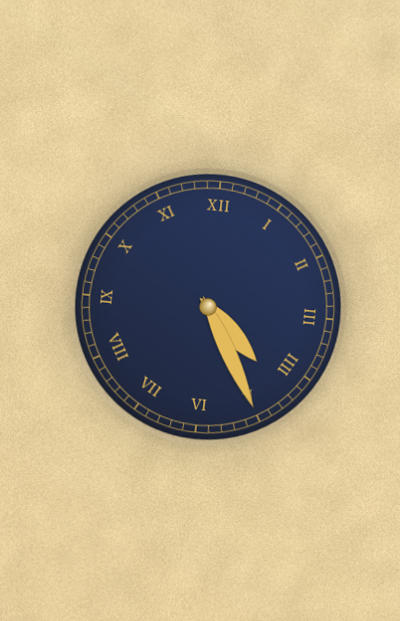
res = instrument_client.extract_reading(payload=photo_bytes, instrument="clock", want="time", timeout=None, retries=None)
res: 4:25
